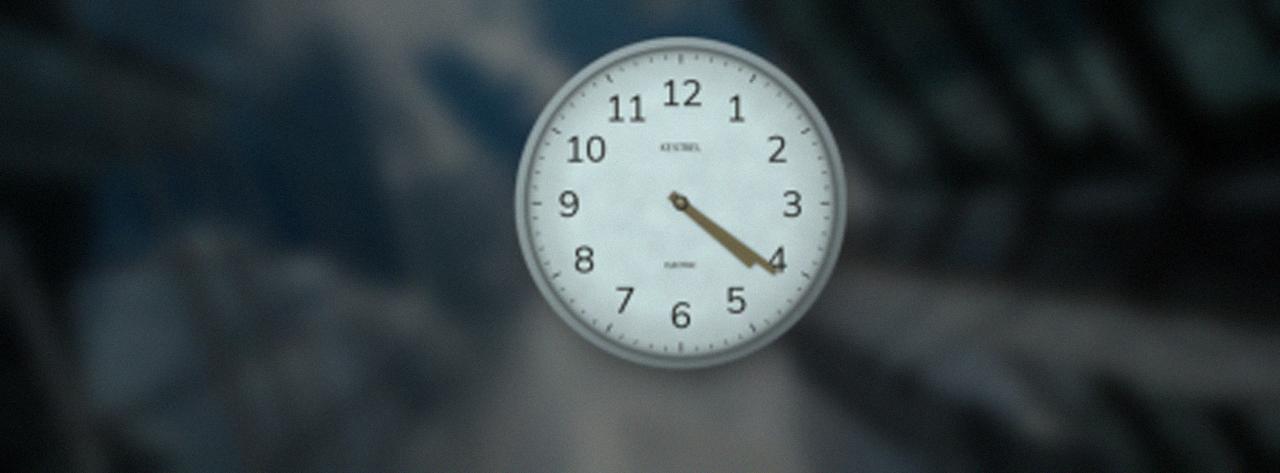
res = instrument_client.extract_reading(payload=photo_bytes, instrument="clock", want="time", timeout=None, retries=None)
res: 4:21
